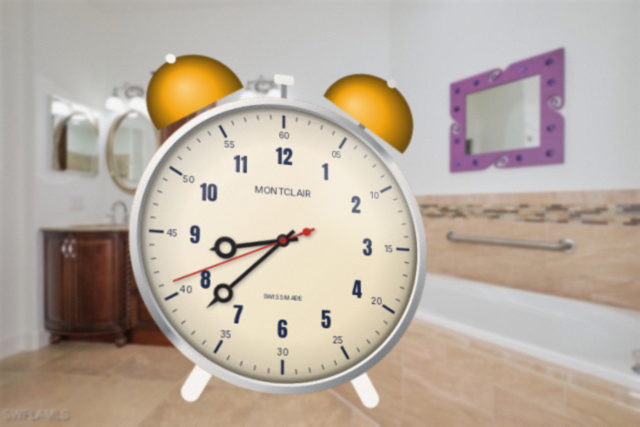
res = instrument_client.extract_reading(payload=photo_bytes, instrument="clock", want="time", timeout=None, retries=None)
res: 8:37:41
